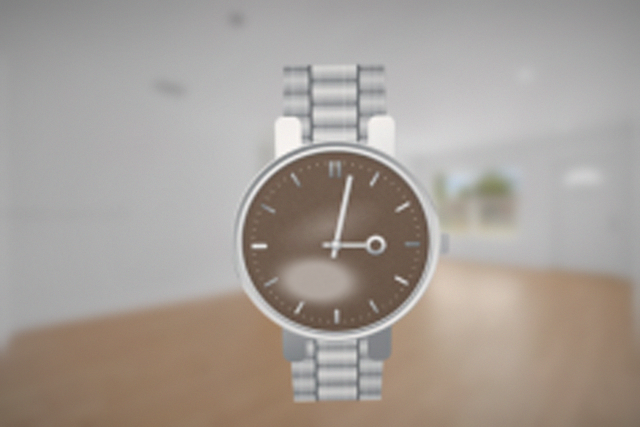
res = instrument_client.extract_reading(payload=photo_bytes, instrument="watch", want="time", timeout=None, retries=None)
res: 3:02
